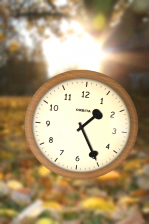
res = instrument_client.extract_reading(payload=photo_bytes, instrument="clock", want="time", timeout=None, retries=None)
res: 1:25
